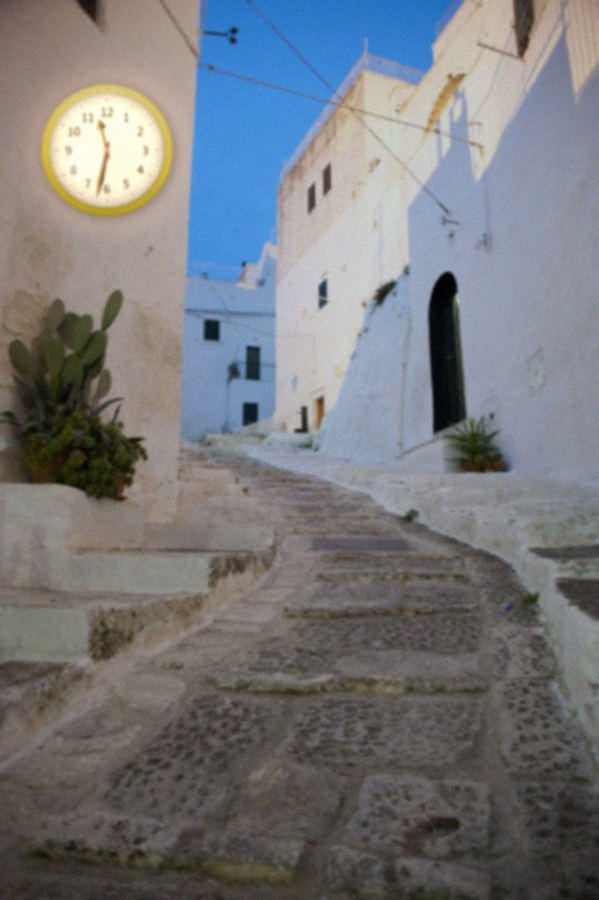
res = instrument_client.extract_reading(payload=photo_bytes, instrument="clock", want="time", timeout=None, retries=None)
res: 11:32
